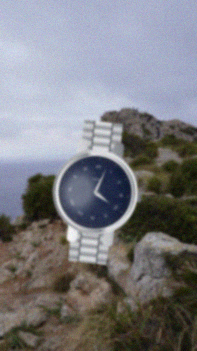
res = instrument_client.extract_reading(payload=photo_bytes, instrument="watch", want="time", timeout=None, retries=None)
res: 4:03
